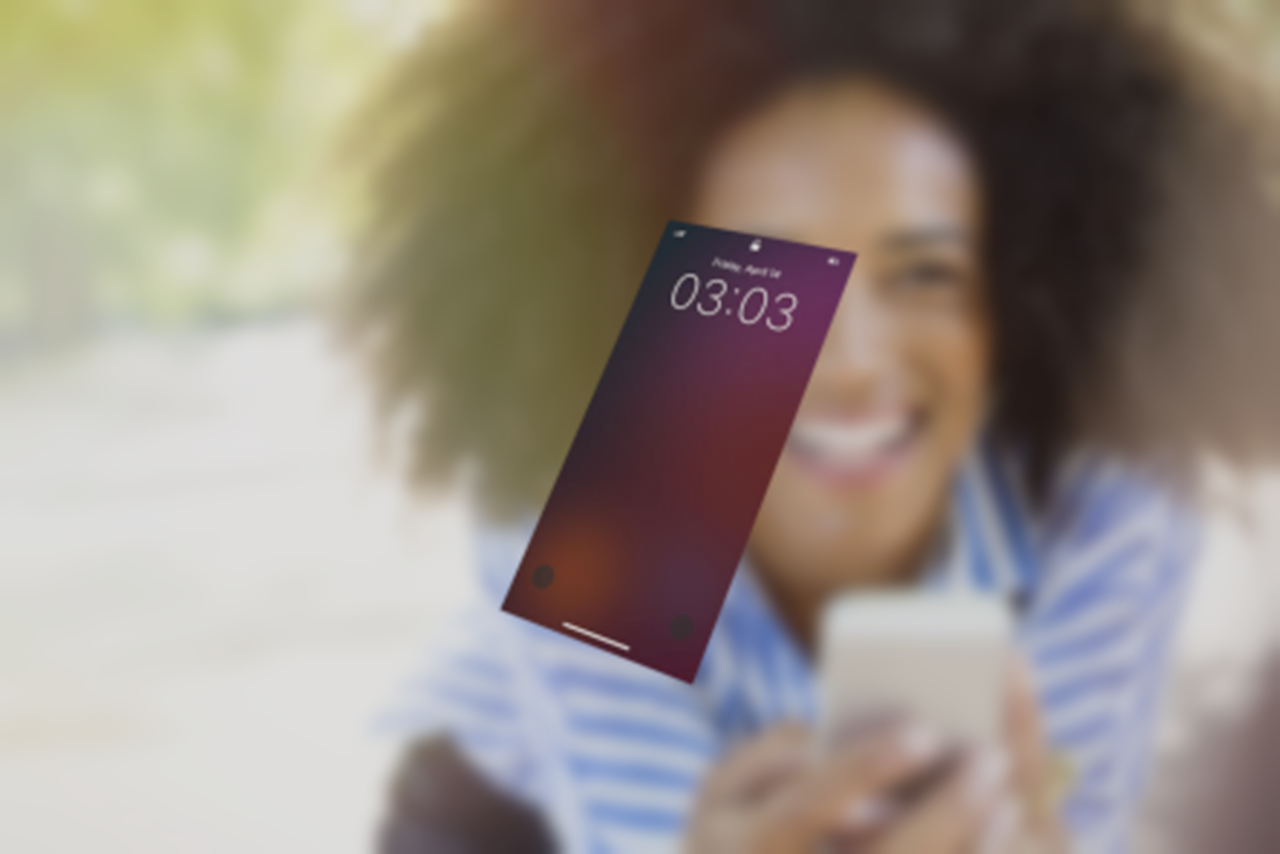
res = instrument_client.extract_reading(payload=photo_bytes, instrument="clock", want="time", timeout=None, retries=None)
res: 3:03
